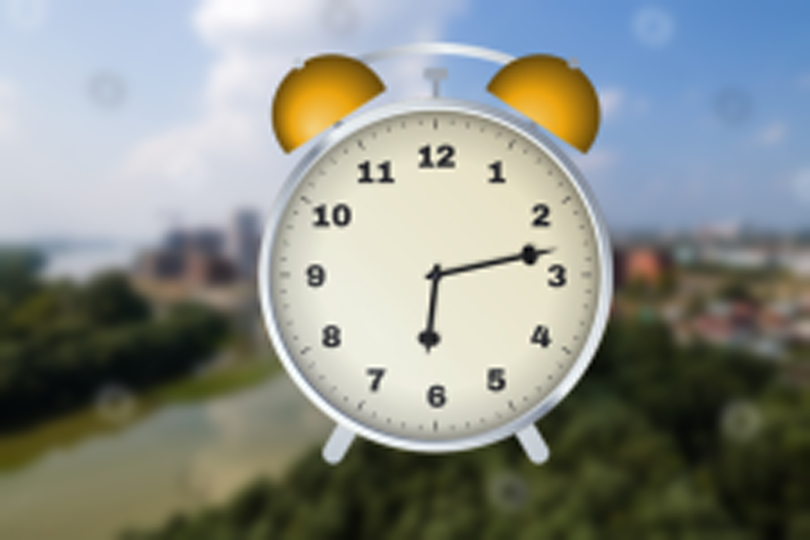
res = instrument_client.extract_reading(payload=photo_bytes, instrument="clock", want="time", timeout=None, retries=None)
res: 6:13
